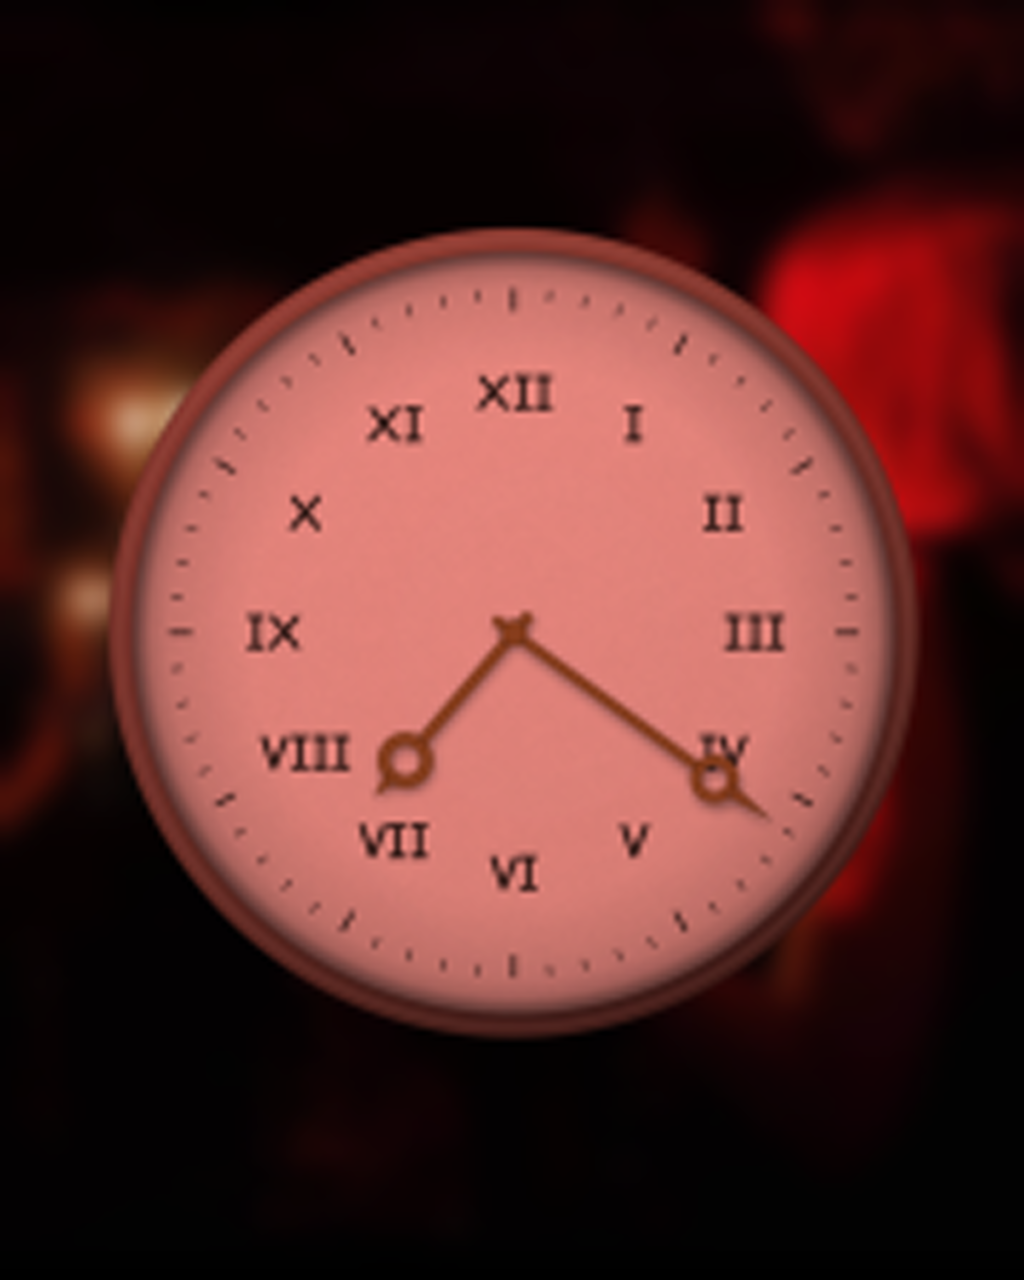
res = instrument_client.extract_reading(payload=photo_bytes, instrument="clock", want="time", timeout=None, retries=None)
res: 7:21
